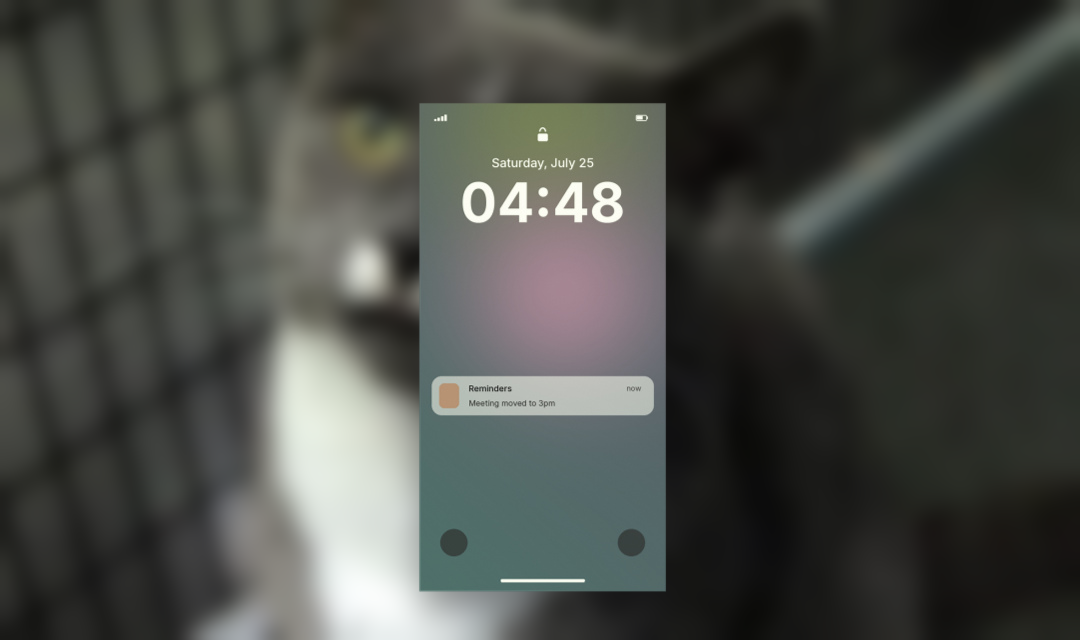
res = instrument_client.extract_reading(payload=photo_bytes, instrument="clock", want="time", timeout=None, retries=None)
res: 4:48
